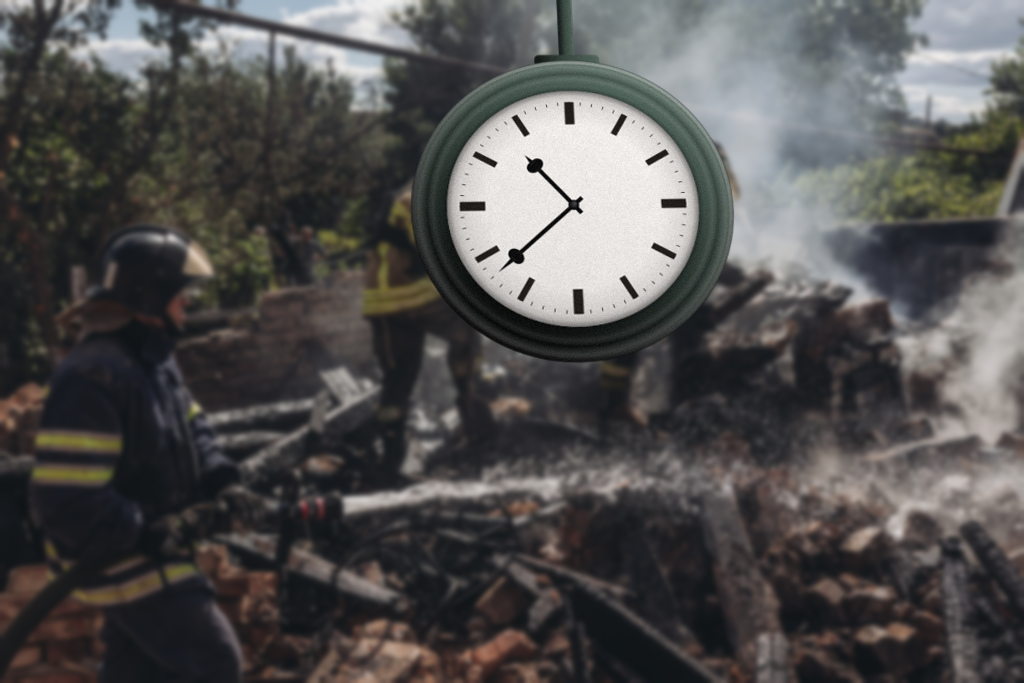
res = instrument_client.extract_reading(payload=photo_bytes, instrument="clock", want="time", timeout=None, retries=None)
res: 10:38
